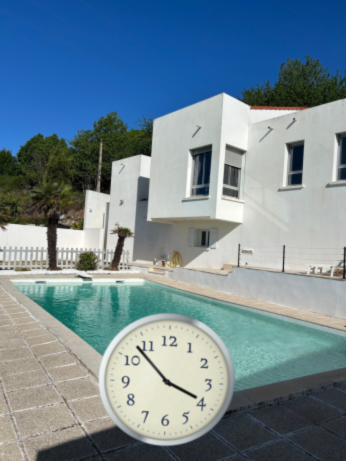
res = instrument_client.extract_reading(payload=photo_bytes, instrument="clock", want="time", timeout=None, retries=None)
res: 3:53
